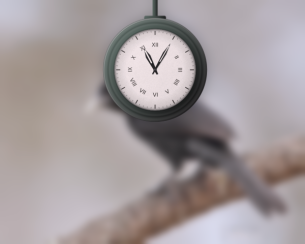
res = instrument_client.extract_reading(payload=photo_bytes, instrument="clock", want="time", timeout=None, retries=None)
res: 11:05
